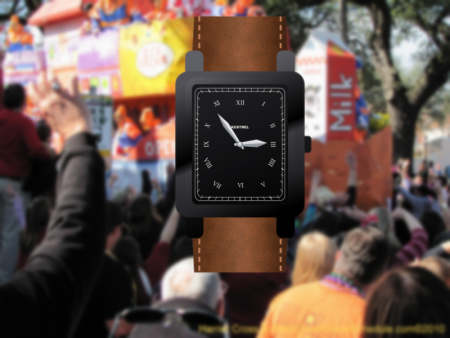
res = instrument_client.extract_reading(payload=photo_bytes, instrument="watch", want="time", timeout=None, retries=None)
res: 2:54
